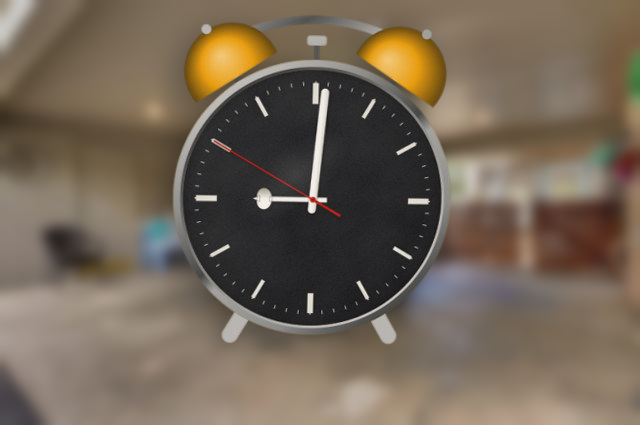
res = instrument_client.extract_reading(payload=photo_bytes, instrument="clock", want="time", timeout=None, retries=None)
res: 9:00:50
